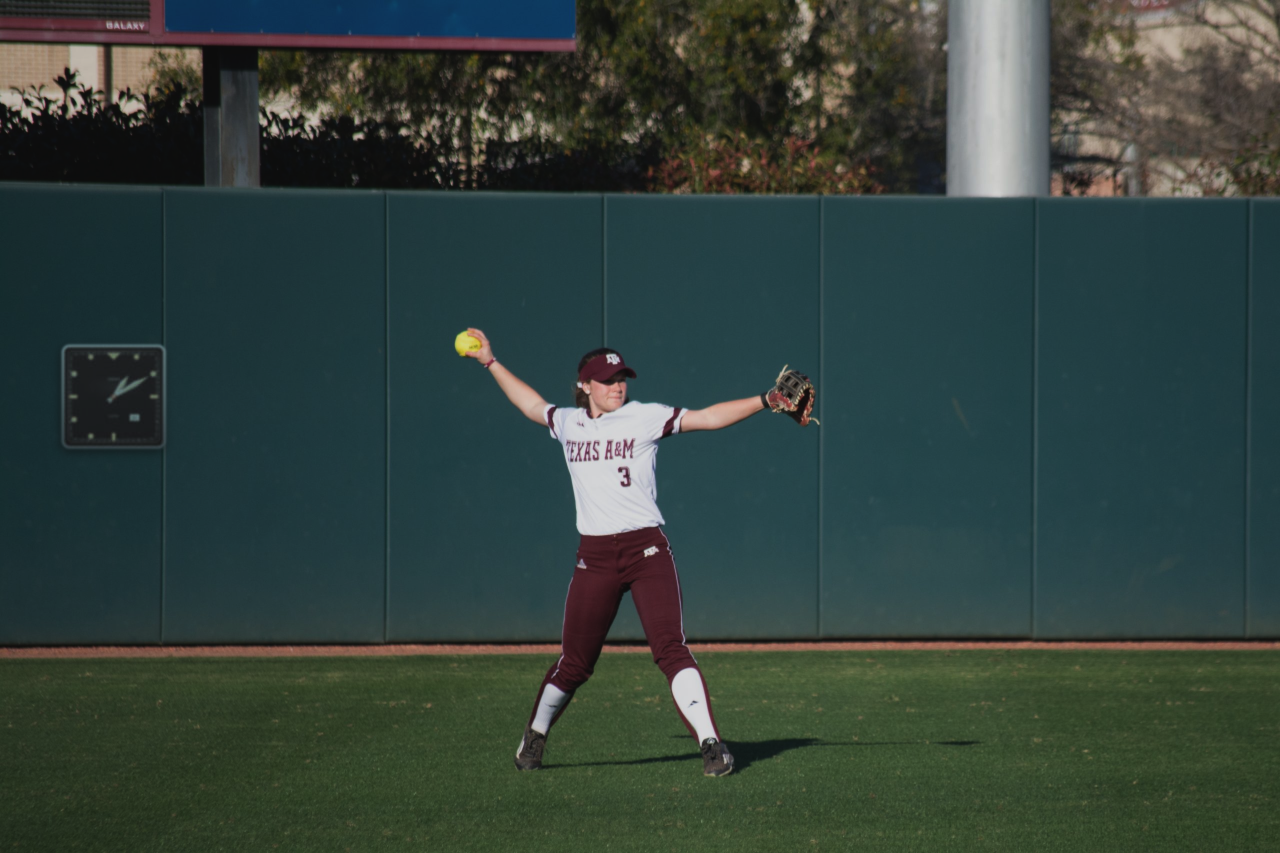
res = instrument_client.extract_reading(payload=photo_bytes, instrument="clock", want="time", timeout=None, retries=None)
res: 1:10
